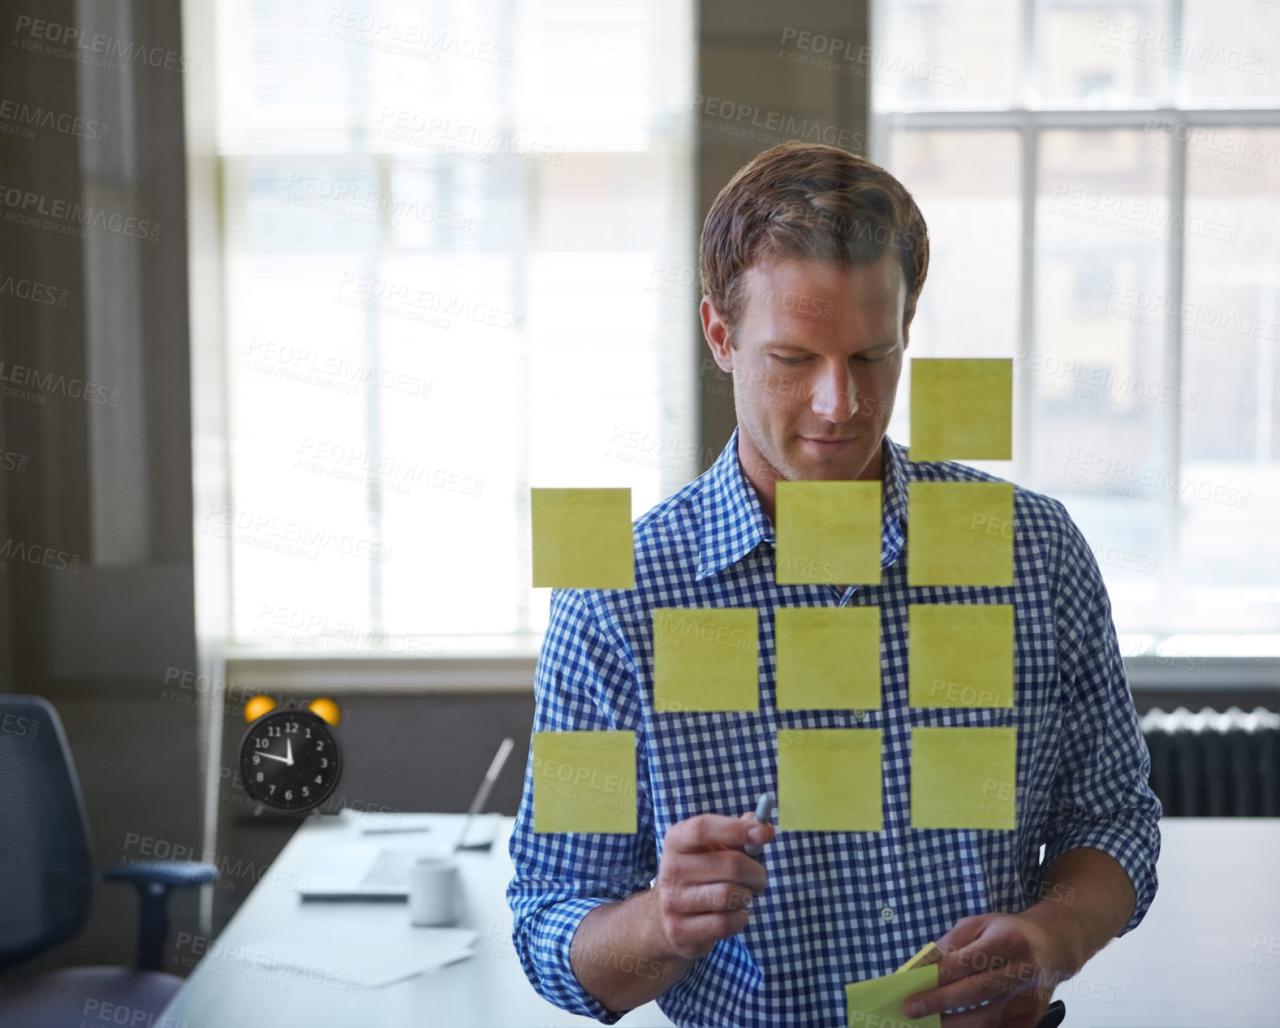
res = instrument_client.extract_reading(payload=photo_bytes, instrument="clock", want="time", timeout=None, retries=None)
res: 11:47
